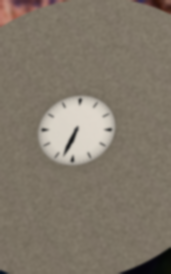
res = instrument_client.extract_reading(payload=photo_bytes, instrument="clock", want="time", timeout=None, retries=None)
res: 6:33
